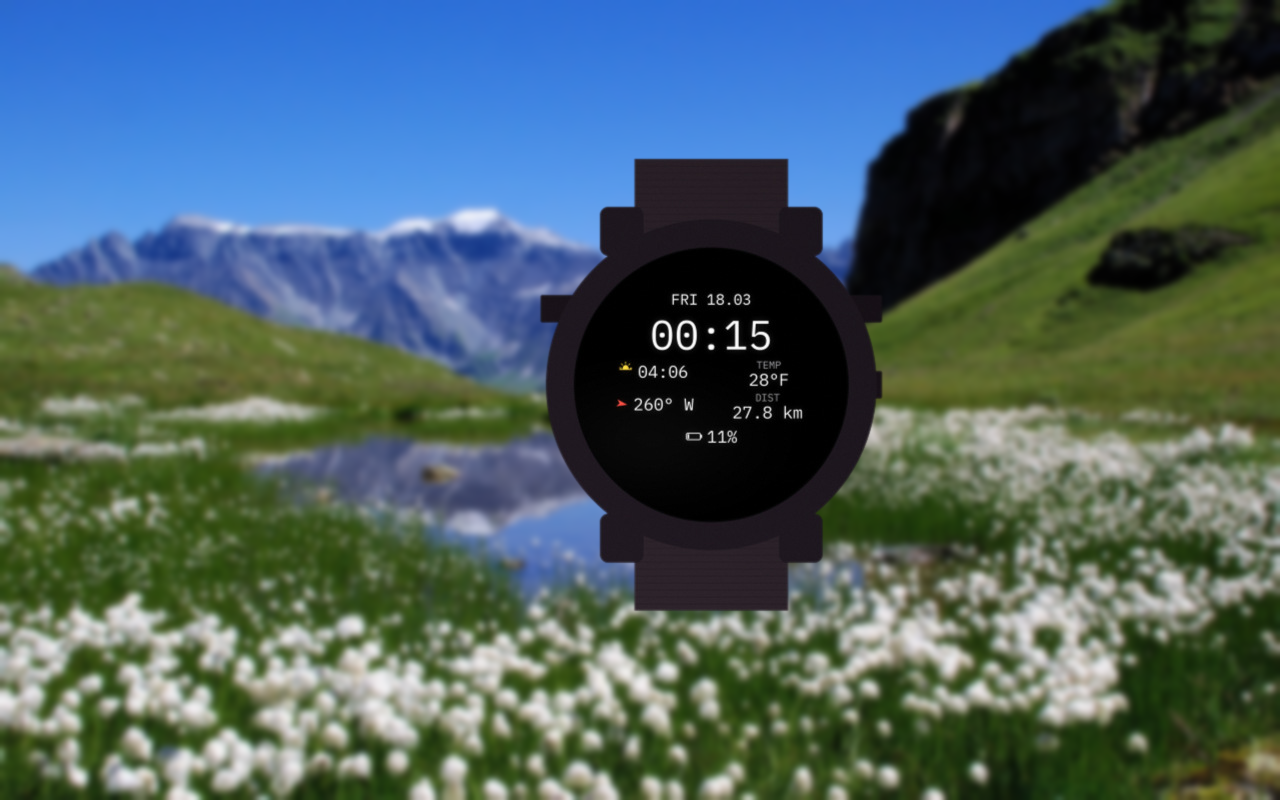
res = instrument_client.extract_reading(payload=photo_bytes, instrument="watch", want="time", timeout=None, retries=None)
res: 0:15
